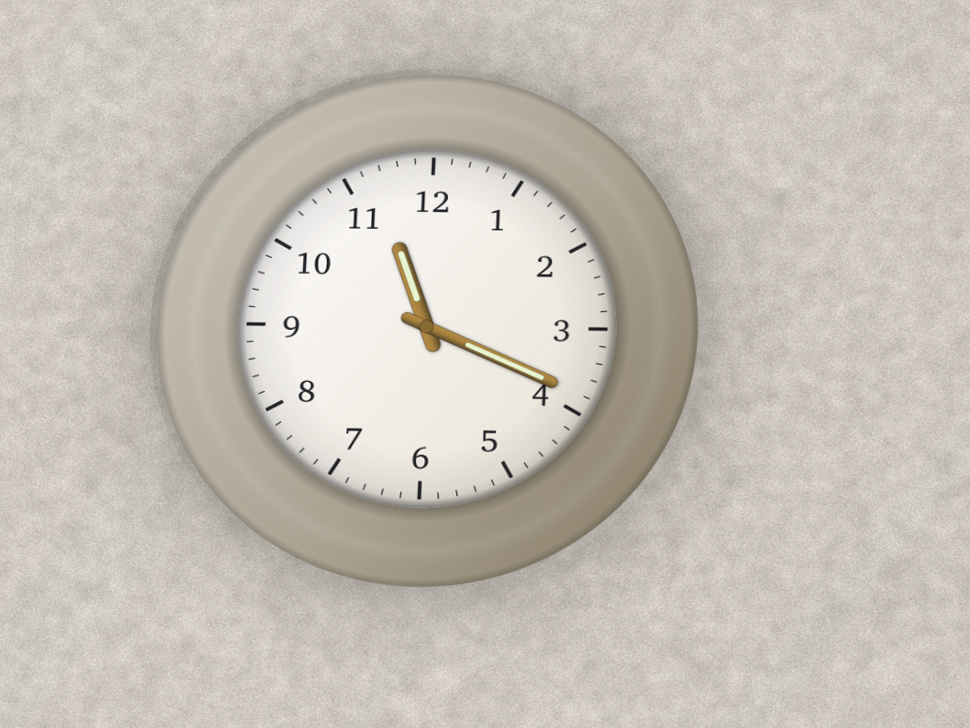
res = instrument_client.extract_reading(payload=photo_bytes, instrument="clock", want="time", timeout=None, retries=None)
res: 11:19
